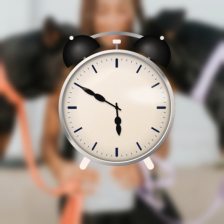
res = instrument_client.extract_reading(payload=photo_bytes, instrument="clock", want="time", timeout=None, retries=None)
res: 5:50
